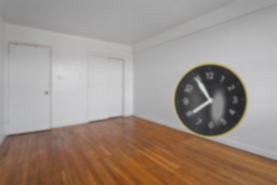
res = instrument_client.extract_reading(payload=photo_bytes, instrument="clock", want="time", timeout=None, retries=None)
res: 7:55
